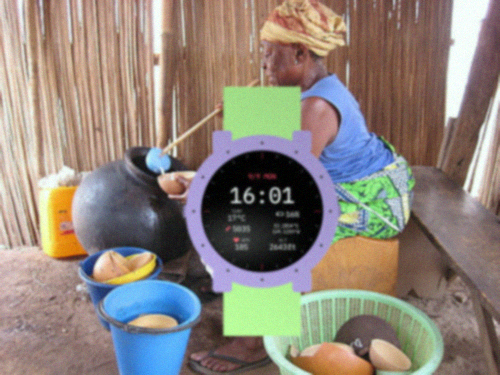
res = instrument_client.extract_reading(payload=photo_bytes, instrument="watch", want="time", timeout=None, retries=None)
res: 16:01
